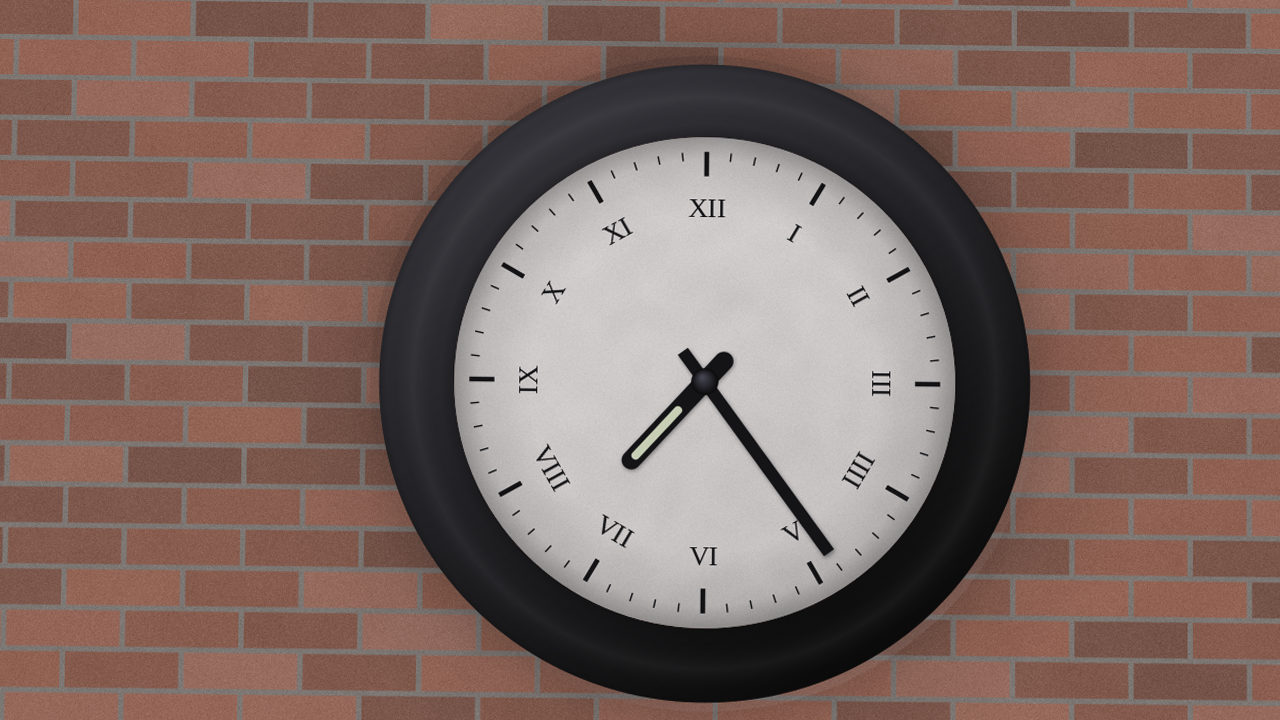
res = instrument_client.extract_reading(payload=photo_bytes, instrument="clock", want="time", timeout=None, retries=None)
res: 7:24
